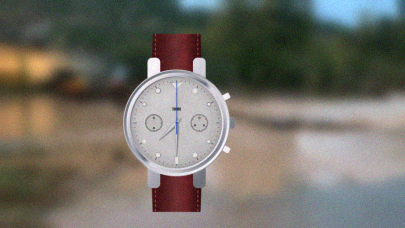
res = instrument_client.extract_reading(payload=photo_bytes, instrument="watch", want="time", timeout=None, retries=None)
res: 7:30
